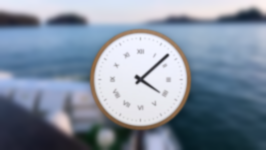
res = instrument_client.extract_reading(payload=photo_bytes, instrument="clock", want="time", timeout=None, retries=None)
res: 4:08
